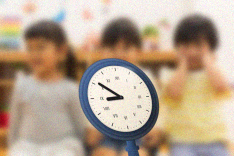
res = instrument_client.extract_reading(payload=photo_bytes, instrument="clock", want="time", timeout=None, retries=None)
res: 8:51
